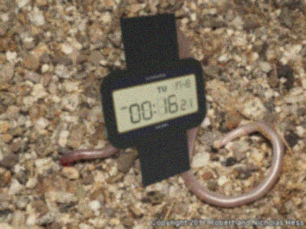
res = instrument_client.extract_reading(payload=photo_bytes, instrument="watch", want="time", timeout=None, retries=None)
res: 0:16:21
